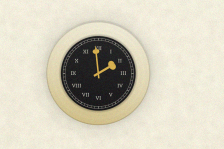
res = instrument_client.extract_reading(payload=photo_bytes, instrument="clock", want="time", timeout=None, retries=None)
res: 1:59
